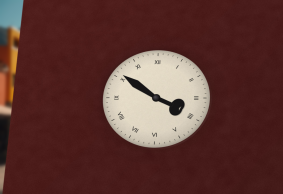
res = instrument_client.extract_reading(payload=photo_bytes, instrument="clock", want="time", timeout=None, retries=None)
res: 3:51
